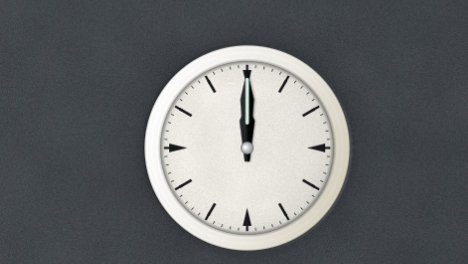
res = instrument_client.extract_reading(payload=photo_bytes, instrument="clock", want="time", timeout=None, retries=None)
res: 12:00
